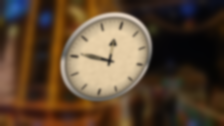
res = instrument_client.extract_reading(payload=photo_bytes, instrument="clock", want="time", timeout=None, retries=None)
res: 11:46
